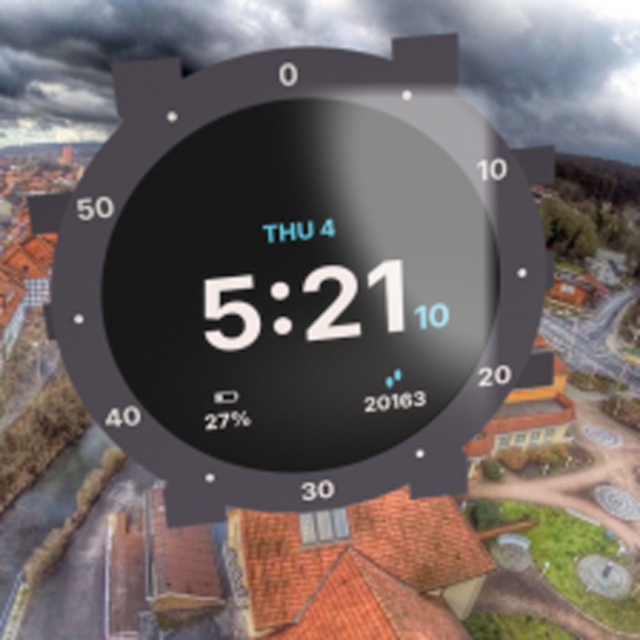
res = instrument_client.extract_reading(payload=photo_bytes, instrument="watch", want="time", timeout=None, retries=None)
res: 5:21:10
